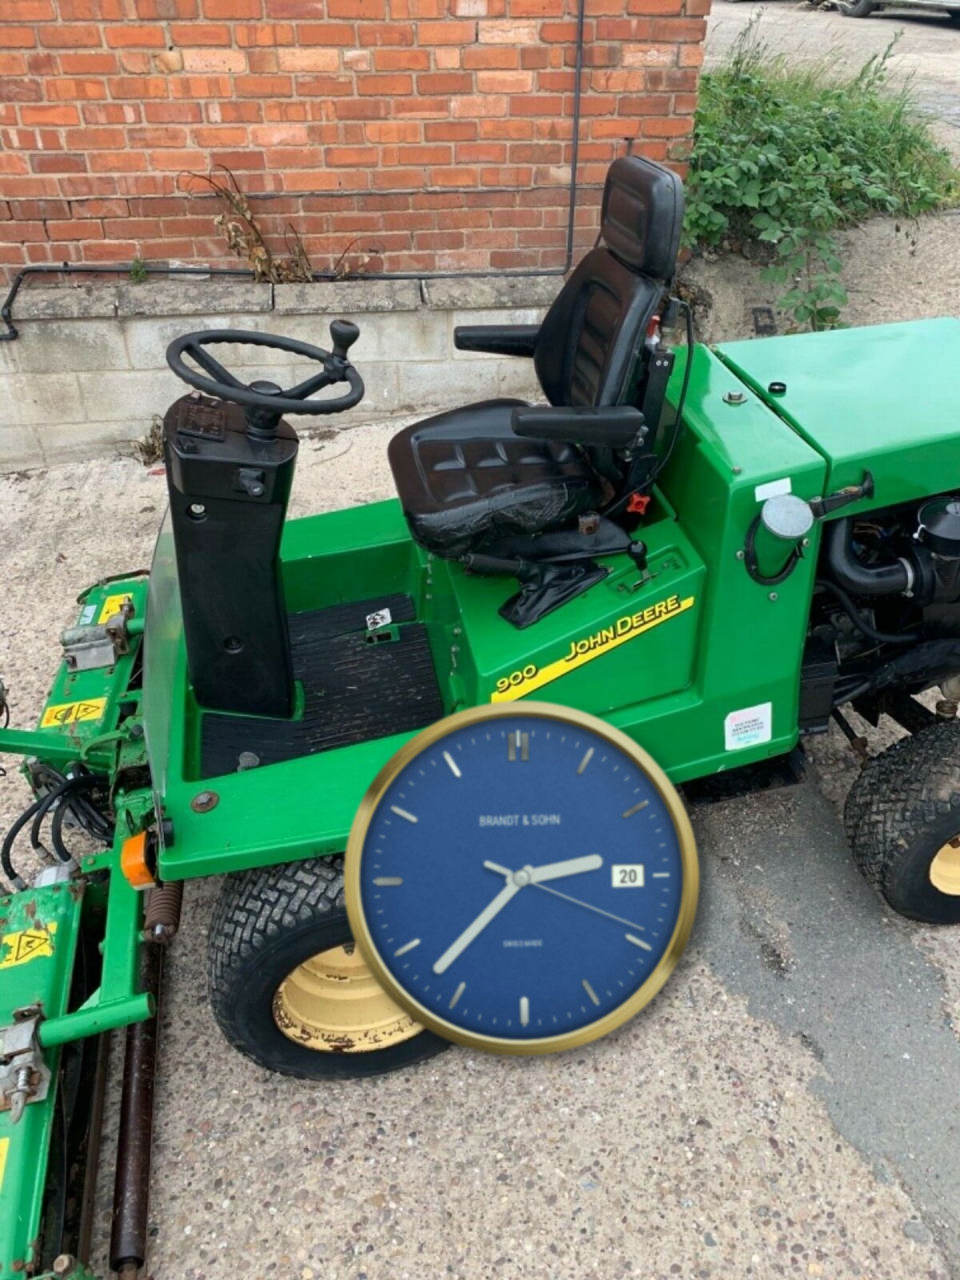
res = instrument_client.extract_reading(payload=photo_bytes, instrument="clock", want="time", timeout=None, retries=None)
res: 2:37:19
